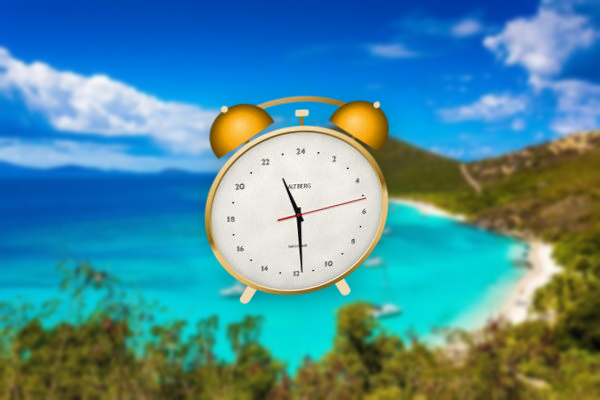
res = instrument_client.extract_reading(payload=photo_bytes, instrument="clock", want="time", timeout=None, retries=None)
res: 22:29:13
